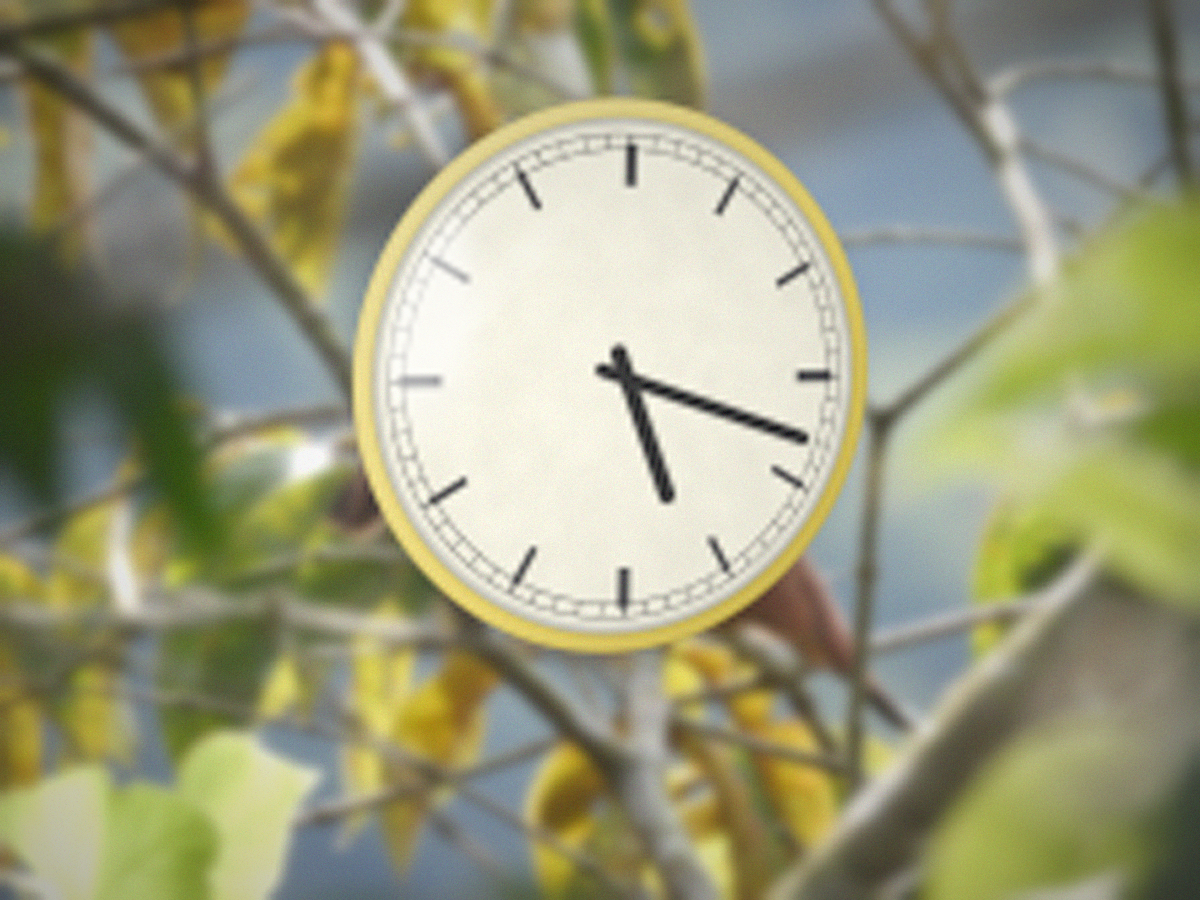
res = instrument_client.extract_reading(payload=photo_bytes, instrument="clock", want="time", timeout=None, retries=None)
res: 5:18
